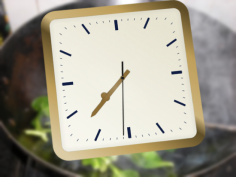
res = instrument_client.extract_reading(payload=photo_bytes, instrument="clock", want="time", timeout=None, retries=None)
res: 7:37:31
